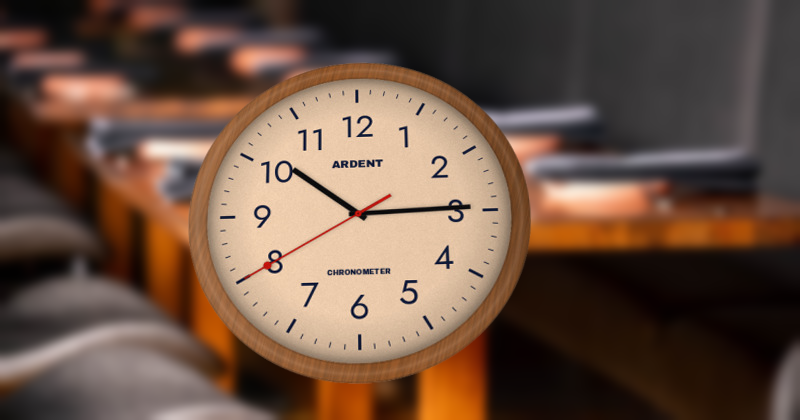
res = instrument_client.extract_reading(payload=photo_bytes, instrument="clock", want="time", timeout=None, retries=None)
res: 10:14:40
